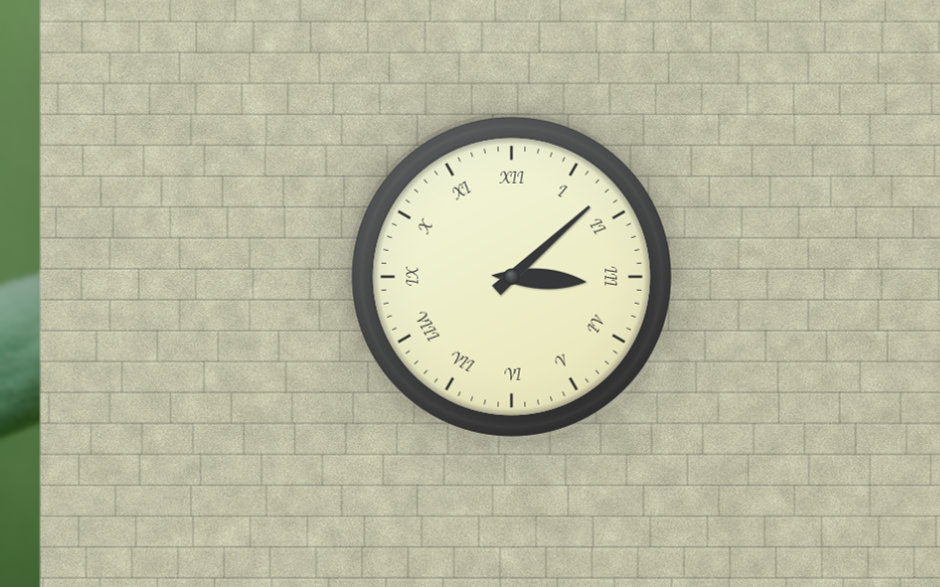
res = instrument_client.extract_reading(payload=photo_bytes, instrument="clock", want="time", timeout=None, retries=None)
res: 3:08
